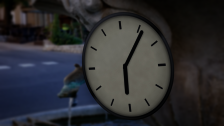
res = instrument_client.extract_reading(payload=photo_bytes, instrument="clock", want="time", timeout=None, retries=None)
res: 6:06
